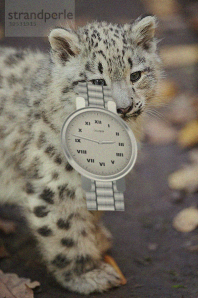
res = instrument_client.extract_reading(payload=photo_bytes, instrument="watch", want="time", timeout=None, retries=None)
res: 2:47
